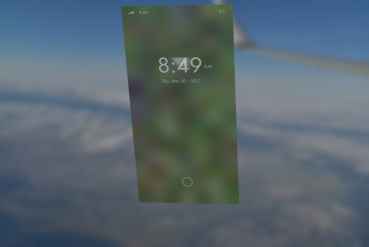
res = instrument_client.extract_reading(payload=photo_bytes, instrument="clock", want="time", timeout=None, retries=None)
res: 8:49
